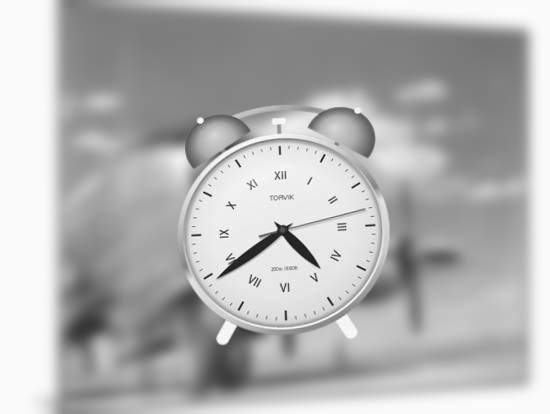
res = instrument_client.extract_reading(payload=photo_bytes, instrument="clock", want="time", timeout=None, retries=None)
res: 4:39:13
